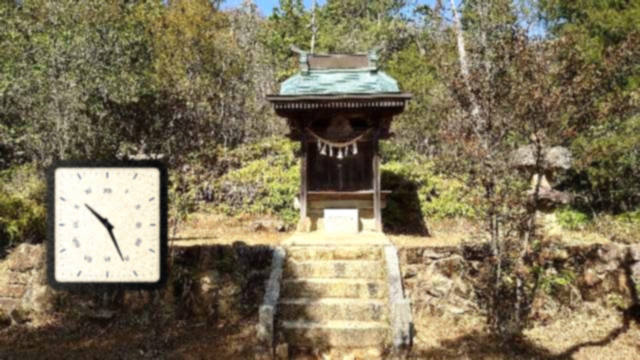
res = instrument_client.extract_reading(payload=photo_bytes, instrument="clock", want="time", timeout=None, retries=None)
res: 10:26
